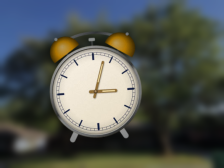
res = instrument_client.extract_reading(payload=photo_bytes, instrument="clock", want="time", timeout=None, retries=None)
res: 3:03
